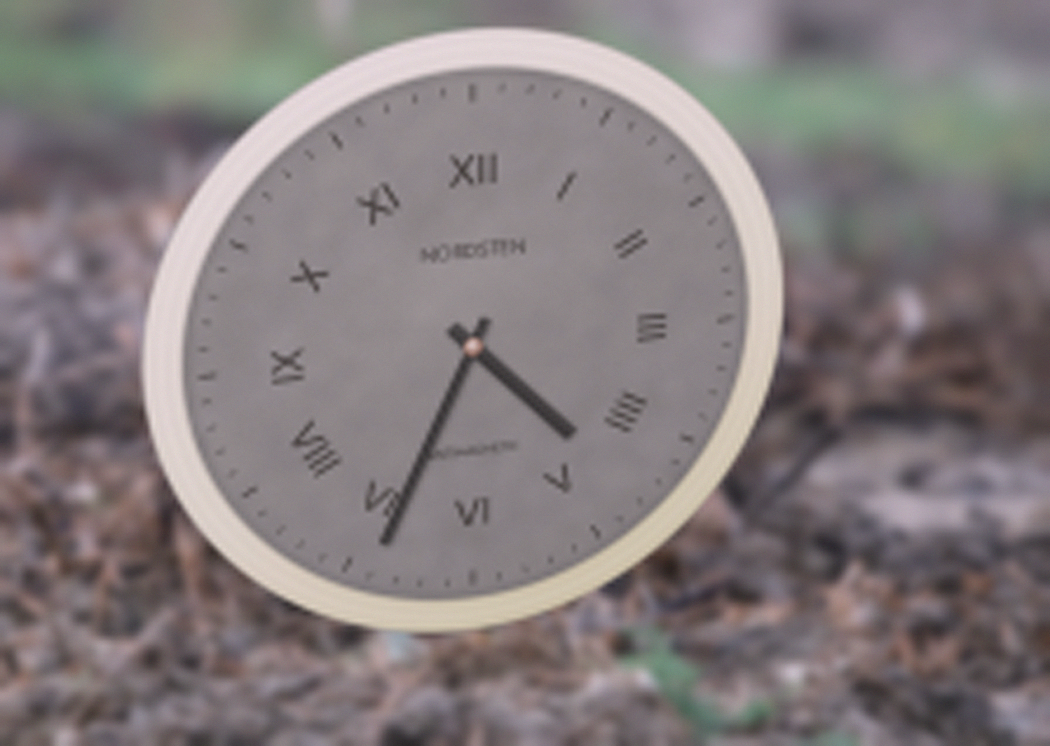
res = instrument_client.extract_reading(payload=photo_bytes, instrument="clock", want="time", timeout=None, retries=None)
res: 4:34
